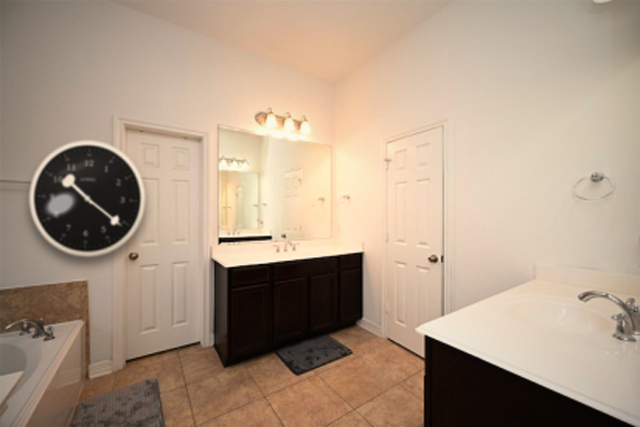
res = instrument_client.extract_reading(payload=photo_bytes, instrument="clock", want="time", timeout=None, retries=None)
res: 10:21
